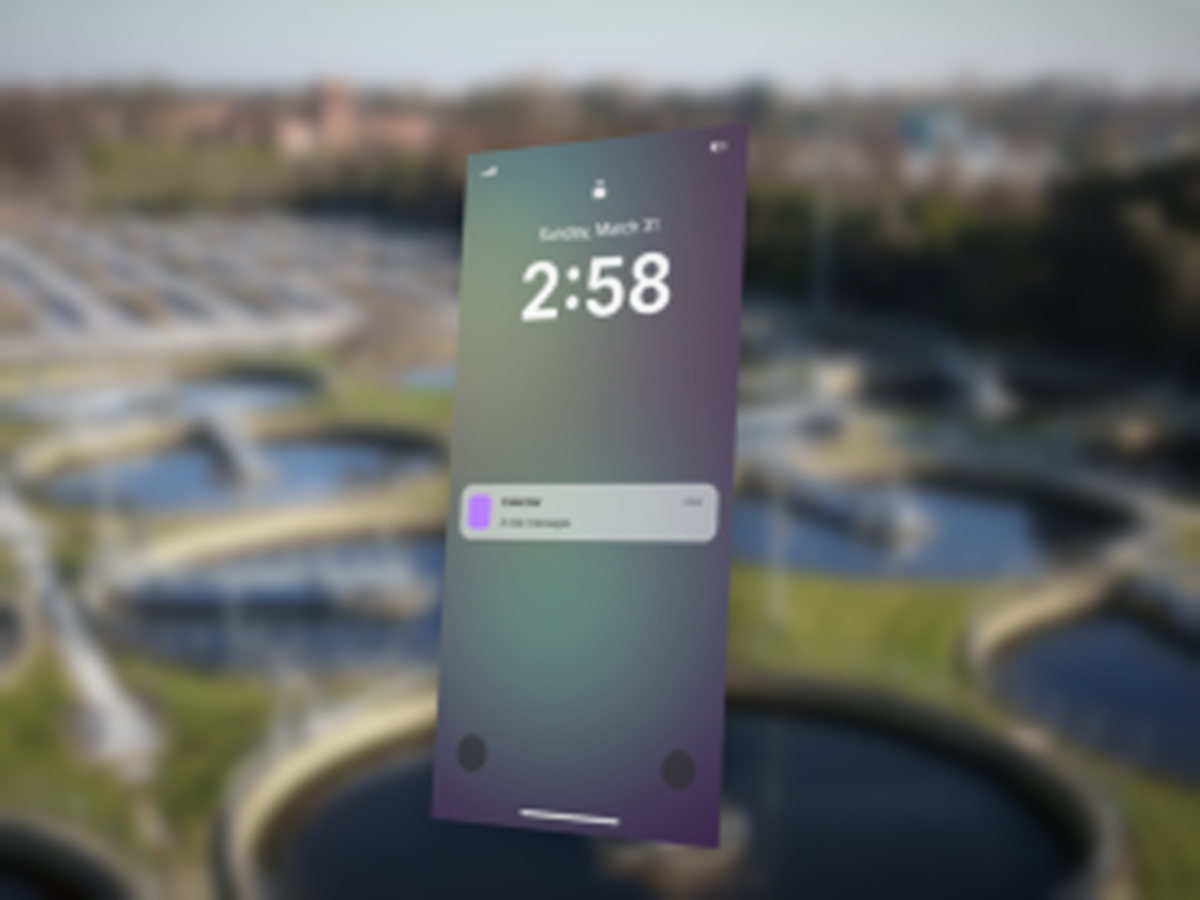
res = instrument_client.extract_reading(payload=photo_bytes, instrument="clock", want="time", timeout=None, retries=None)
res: 2:58
